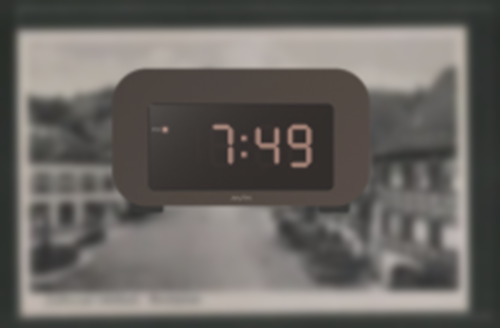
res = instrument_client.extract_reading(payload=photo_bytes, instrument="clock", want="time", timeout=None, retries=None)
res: 7:49
